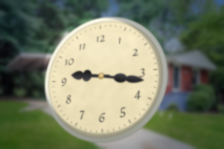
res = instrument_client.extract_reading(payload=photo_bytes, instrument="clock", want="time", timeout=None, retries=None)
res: 9:17
